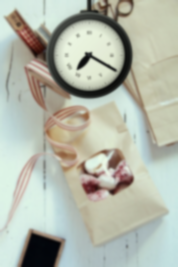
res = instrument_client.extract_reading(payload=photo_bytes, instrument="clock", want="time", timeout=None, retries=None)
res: 7:20
